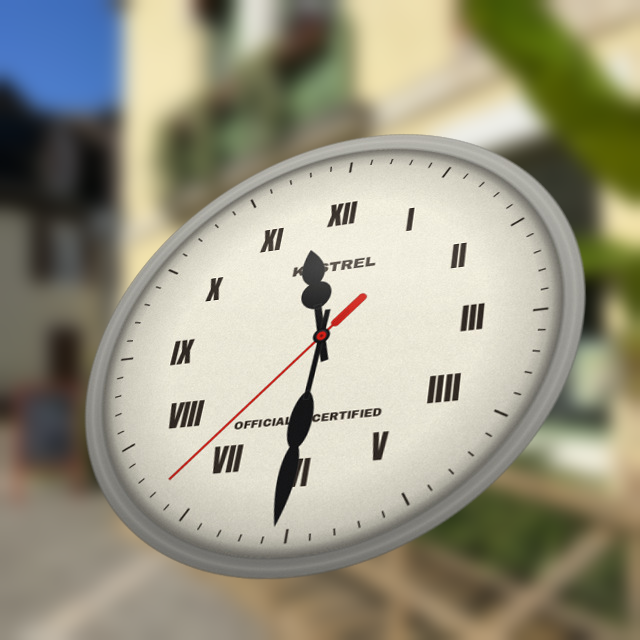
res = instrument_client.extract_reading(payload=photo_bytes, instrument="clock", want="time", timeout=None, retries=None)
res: 11:30:37
